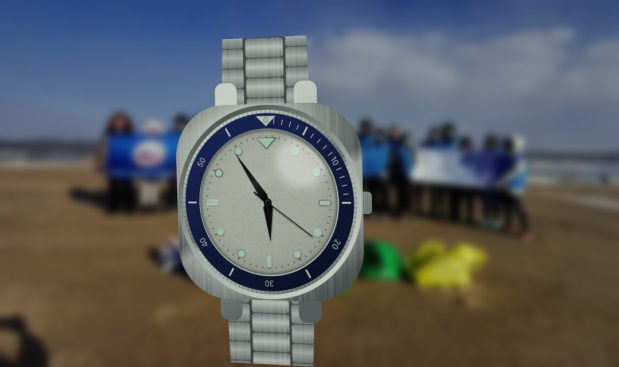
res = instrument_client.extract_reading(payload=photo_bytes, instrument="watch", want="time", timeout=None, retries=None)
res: 5:54:21
